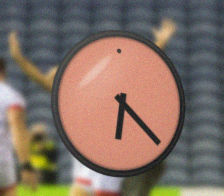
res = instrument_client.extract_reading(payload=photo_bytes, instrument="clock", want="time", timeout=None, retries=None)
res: 6:23
